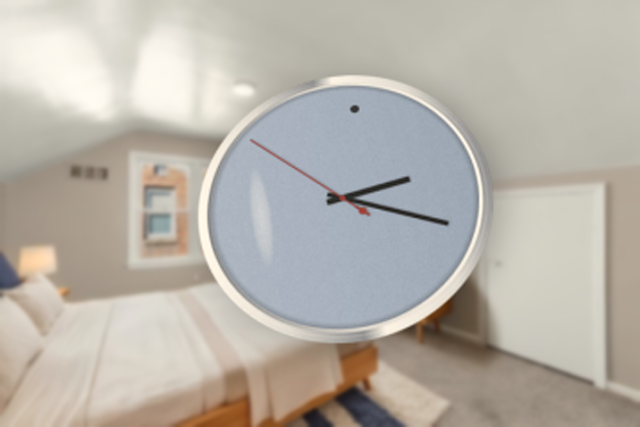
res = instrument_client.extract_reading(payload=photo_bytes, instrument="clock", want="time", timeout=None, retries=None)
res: 2:16:50
